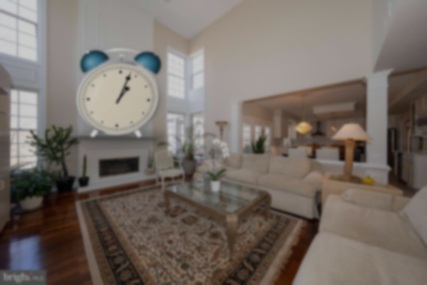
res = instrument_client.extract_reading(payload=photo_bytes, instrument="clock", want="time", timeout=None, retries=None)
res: 1:03
